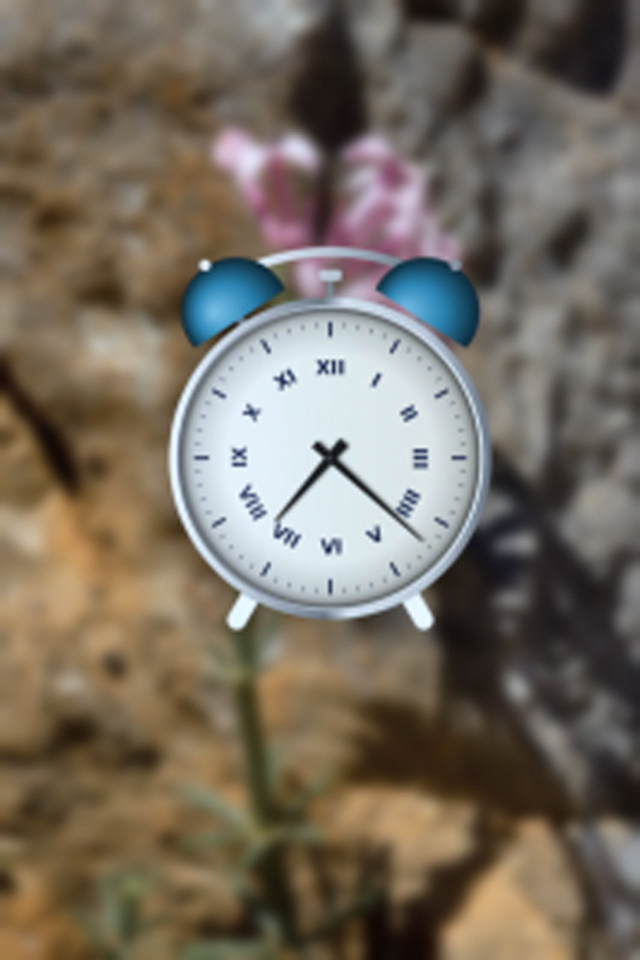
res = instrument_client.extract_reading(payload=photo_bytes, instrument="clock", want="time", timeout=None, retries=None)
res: 7:22
